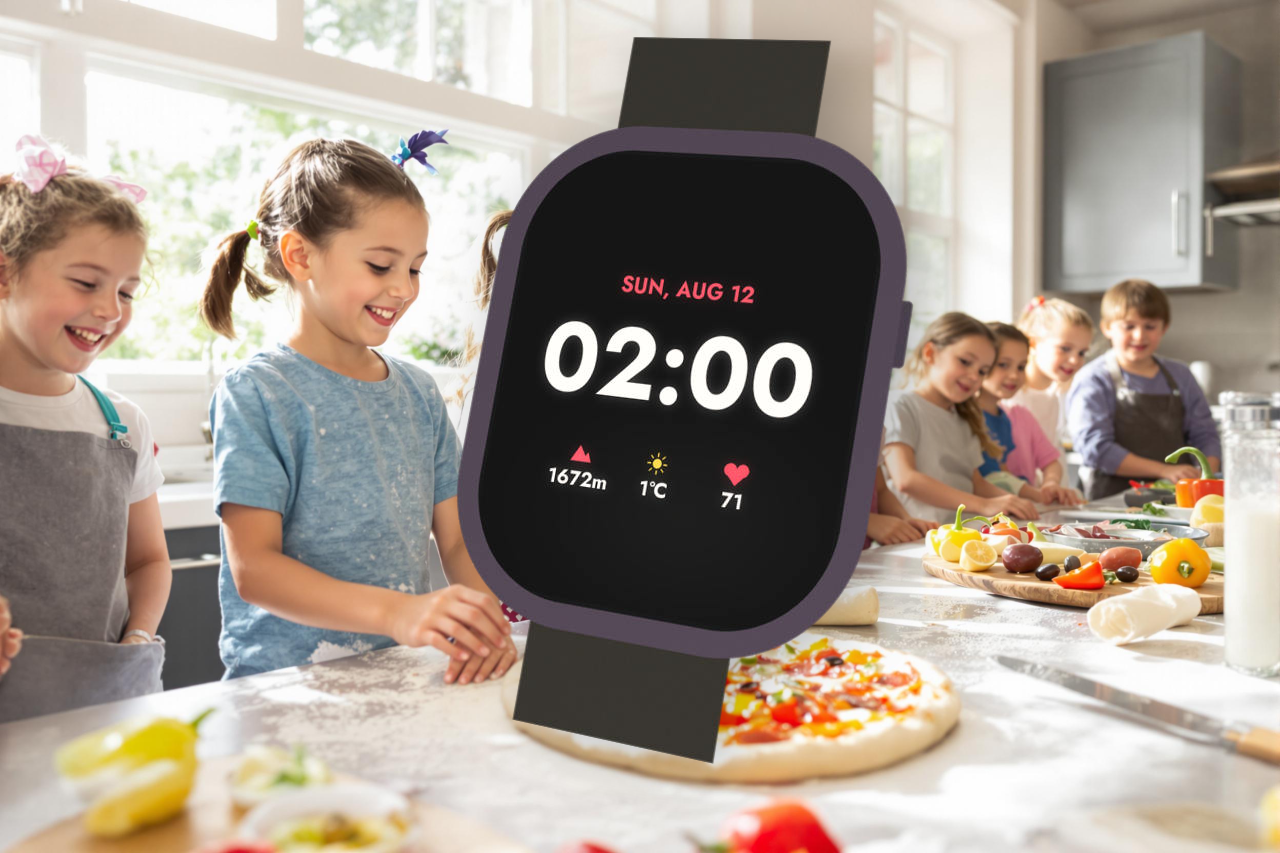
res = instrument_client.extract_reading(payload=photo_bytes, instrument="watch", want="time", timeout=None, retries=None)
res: 2:00
